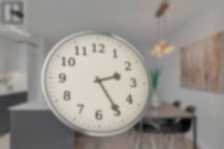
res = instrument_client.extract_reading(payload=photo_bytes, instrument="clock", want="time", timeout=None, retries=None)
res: 2:25
